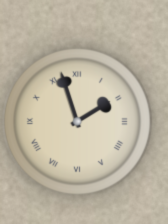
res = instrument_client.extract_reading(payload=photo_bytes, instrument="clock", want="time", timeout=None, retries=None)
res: 1:57
